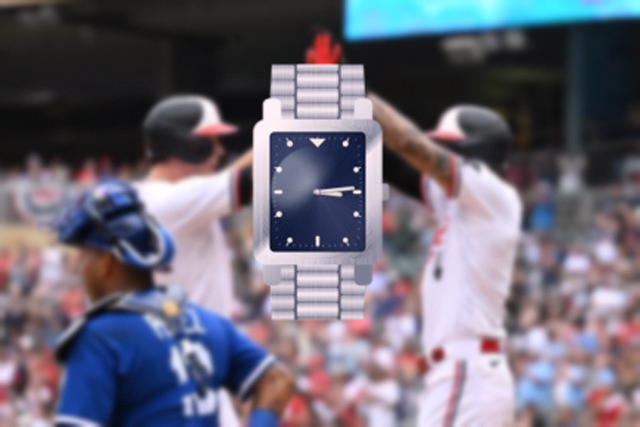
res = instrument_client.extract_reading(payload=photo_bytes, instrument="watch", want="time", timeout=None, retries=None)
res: 3:14
